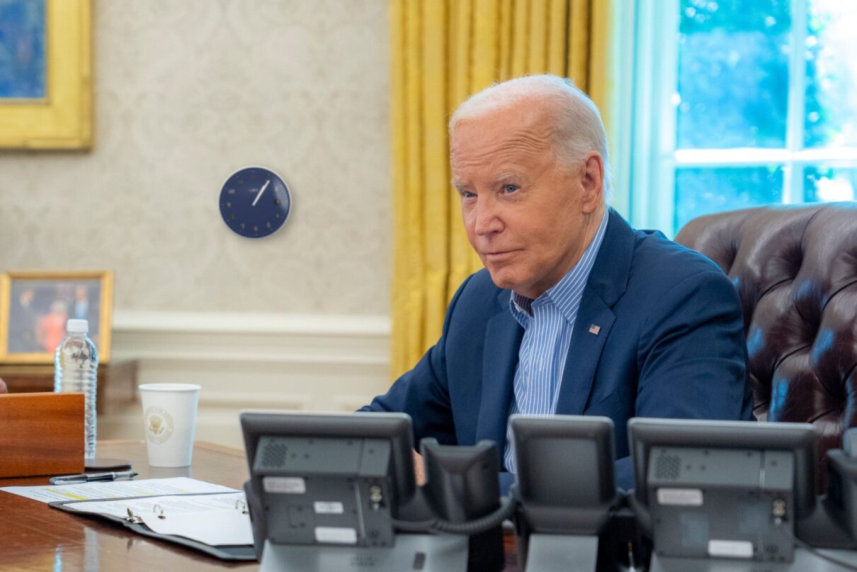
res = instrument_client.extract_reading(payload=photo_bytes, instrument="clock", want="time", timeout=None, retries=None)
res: 1:06
